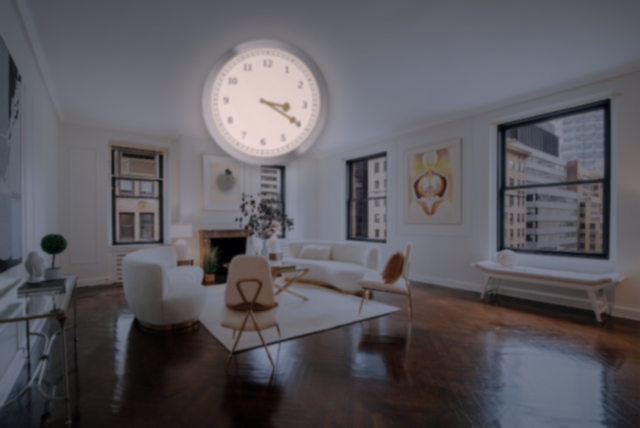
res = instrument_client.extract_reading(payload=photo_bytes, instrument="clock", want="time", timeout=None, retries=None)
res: 3:20
